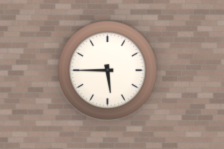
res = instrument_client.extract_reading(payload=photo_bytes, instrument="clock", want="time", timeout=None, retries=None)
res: 5:45
